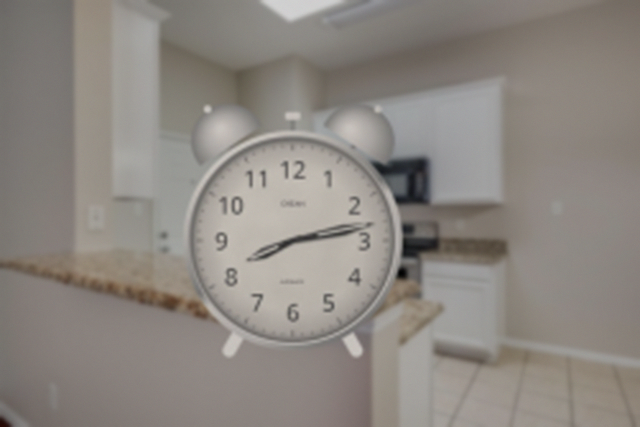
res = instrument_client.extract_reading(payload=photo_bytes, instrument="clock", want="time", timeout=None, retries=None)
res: 8:13
